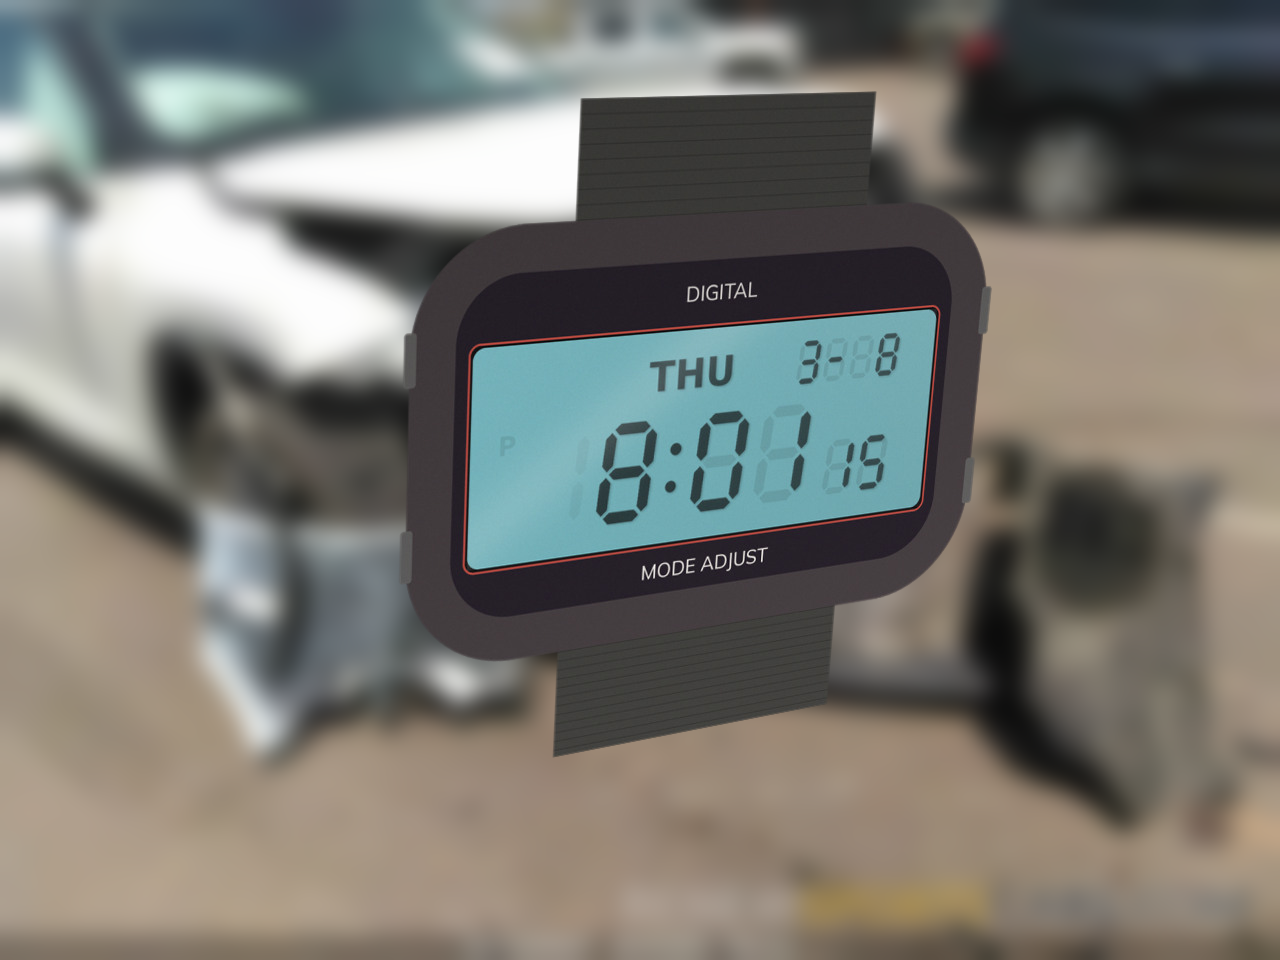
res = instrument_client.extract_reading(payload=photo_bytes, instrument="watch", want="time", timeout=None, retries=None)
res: 8:01:15
